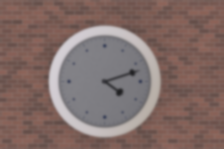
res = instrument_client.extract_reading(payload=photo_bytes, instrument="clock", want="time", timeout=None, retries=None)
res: 4:12
